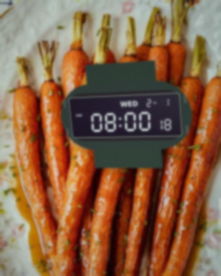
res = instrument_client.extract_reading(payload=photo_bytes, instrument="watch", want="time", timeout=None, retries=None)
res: 8:00
